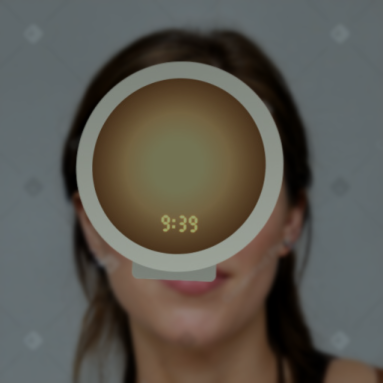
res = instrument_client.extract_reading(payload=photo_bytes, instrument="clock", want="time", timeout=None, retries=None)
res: 9:39
